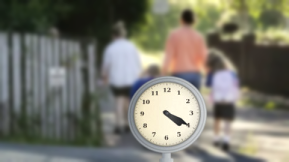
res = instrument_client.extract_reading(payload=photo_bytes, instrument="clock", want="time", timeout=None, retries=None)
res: 4:20
